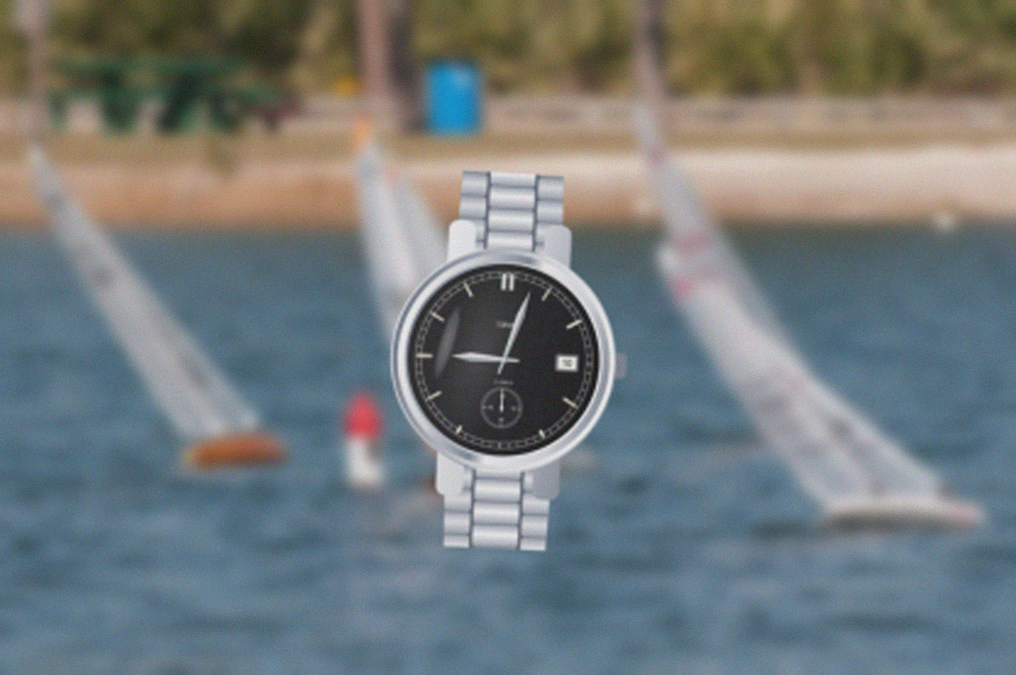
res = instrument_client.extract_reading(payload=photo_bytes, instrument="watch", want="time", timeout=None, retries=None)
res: 9:03
